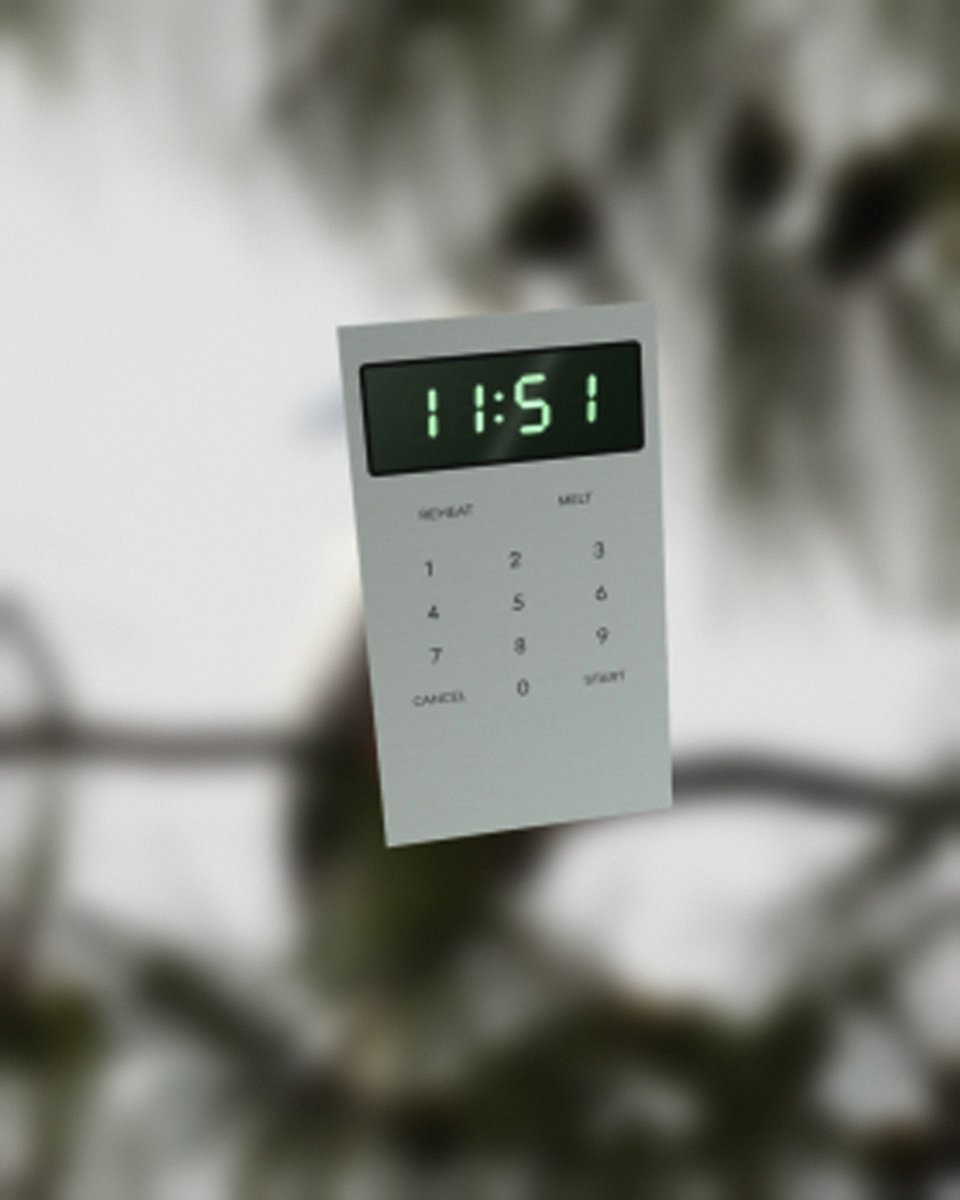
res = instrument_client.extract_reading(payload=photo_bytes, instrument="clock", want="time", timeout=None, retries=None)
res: 11:51
